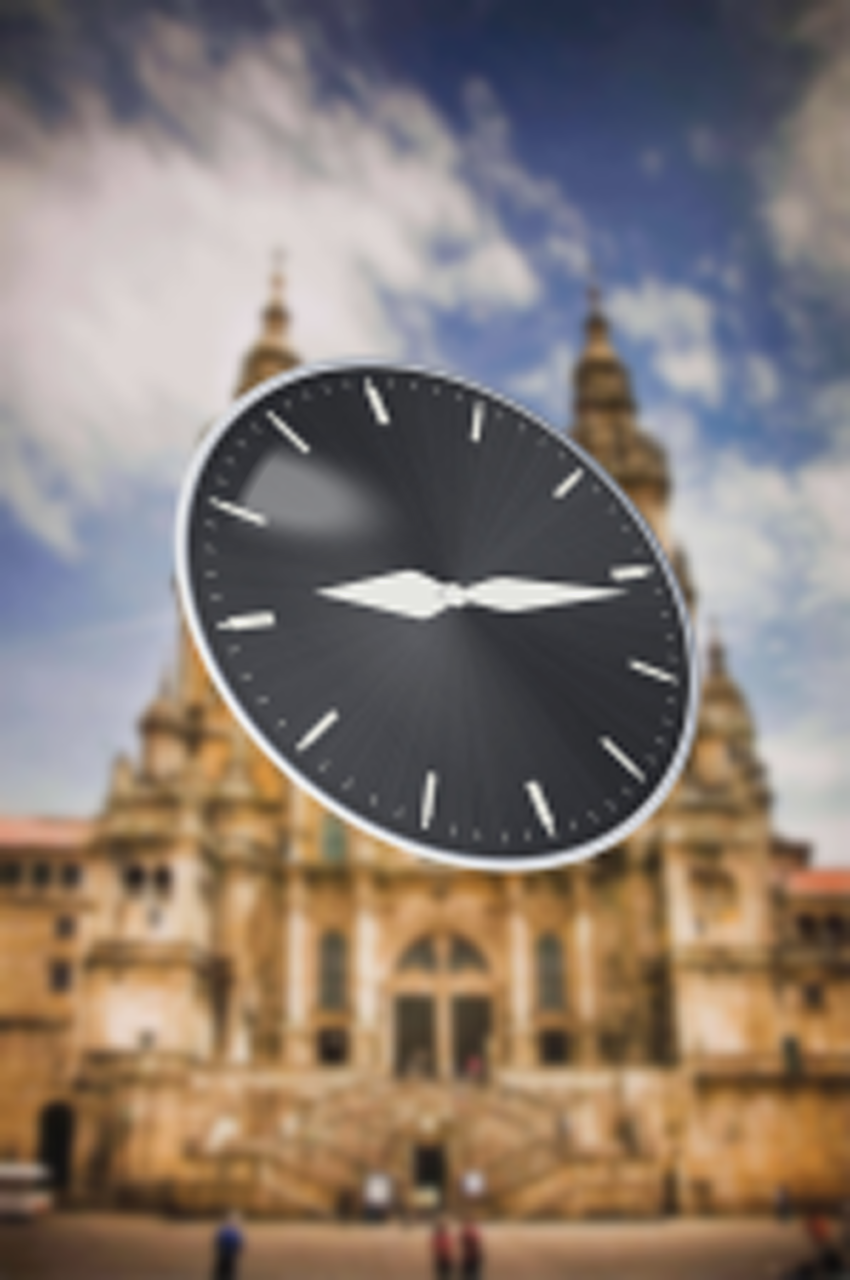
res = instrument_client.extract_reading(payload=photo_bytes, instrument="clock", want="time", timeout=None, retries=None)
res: 9:16
